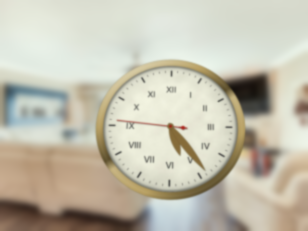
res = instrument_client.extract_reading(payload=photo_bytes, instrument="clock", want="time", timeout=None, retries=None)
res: 5:23:46
